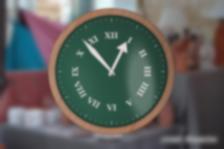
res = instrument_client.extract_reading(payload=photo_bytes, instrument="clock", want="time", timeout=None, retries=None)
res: 12:53
